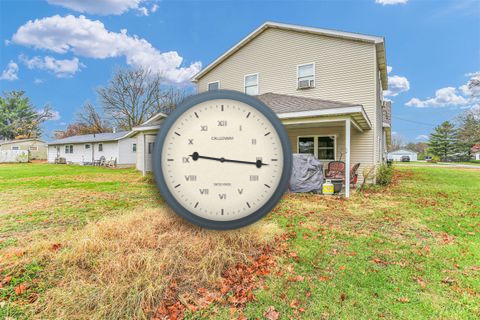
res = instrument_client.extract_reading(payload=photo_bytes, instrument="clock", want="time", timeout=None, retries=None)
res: 9:16
